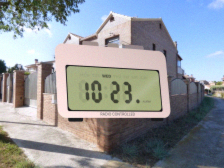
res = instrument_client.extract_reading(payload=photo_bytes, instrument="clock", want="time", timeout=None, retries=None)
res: 10:23
